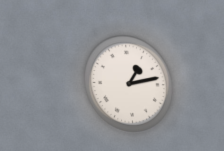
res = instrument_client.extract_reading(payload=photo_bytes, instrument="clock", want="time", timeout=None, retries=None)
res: 1:13
